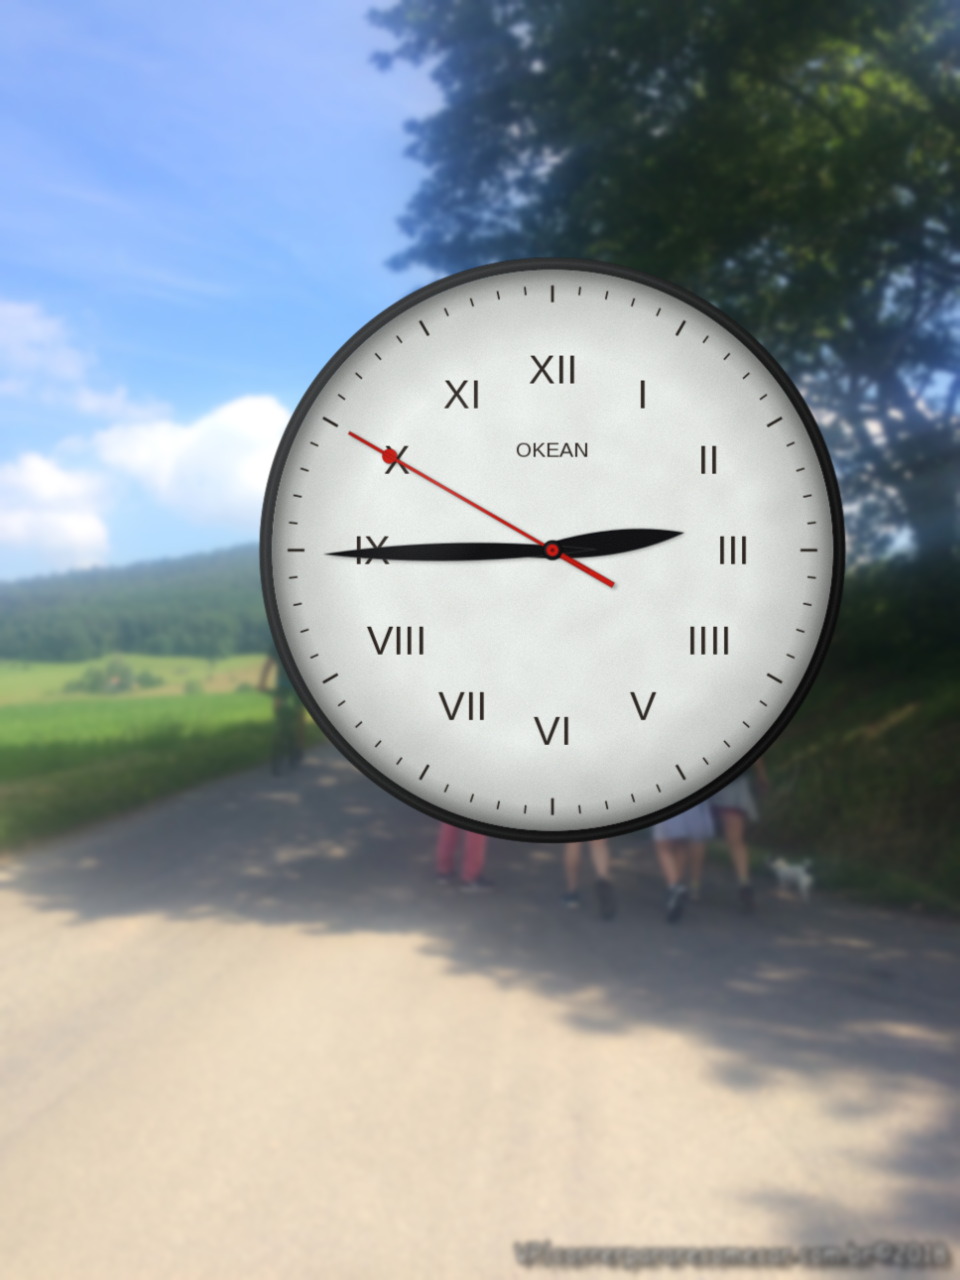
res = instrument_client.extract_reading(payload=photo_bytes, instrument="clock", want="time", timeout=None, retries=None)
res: 2:44:50
